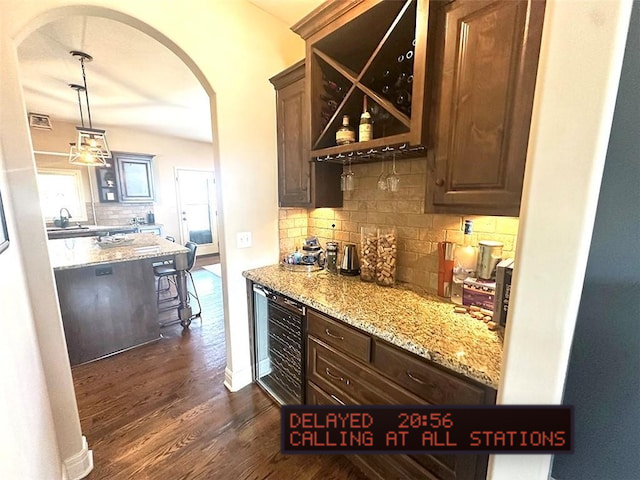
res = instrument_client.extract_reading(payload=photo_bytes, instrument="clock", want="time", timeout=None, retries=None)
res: 20:56
